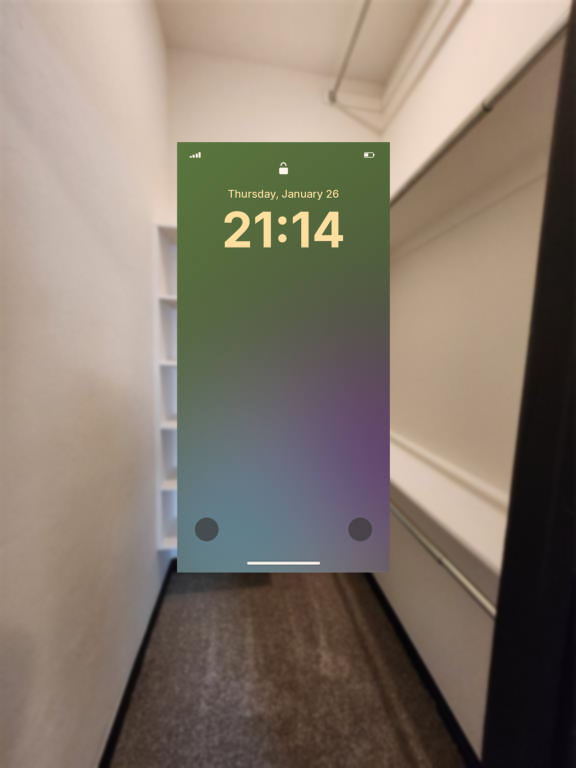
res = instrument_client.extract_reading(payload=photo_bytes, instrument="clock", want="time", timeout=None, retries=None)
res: 21:14
